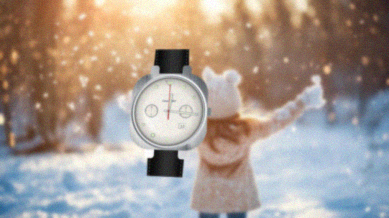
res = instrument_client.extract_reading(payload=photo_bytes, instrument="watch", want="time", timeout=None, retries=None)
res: 12:16
